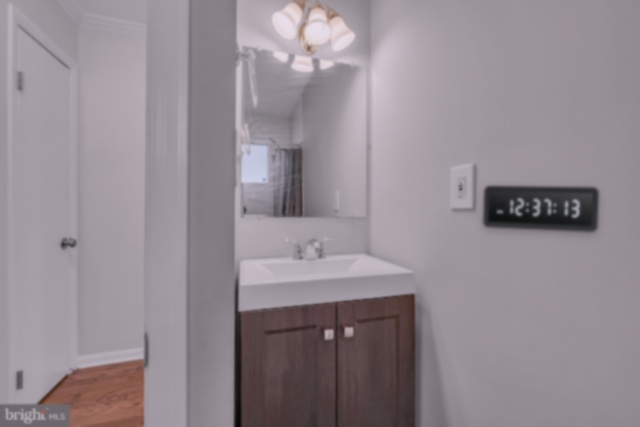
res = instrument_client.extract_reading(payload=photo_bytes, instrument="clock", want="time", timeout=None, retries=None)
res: 12:37:13
